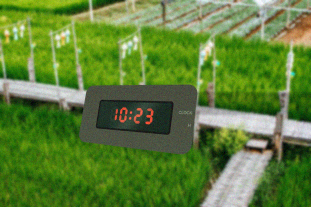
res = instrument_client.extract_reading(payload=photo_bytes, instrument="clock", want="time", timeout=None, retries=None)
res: 10:23
